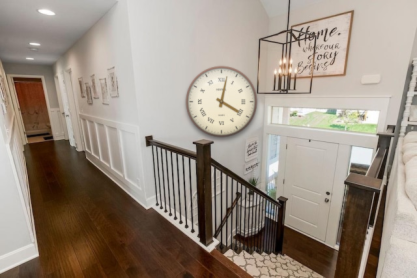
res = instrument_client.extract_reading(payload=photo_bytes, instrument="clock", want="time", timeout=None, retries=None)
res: 4:02
